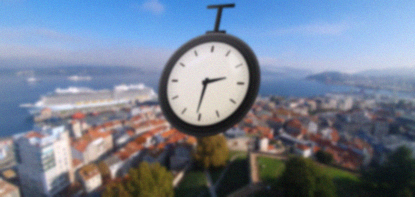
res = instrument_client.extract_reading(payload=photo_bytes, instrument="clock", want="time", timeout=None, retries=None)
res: 2:31
